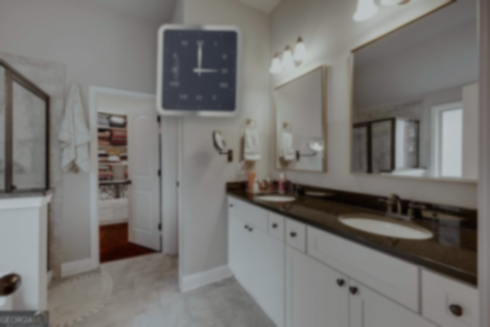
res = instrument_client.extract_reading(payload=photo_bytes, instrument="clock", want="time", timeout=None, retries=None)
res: 3:00
